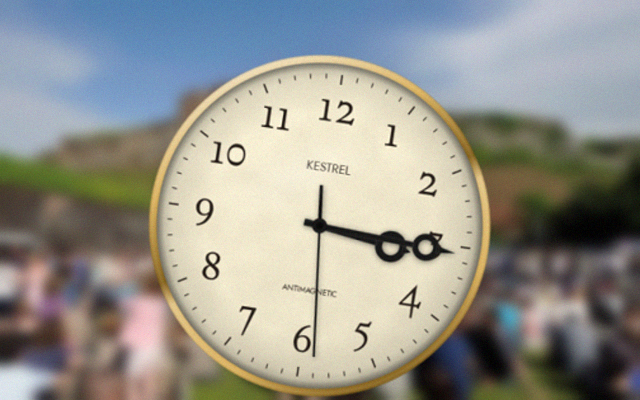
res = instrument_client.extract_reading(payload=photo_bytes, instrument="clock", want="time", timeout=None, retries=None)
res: 3:15:29
